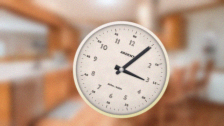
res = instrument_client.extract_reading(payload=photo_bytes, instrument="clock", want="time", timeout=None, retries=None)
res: 3:05
